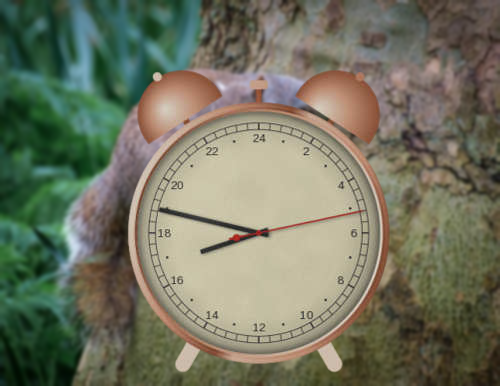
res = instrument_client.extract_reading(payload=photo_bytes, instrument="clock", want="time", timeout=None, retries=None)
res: 16:47:13
